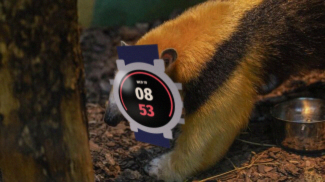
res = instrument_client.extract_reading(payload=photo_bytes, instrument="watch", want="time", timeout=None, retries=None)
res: 8:53
